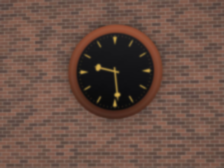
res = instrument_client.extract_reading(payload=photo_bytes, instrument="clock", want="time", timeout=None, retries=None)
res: 9:29
